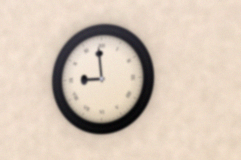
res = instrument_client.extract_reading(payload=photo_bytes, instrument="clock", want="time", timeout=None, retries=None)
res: 8:59
